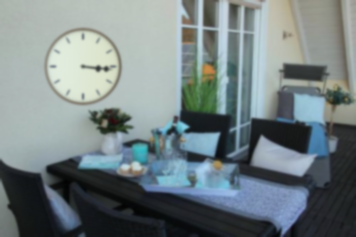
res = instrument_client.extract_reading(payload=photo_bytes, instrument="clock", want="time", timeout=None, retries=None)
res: 3:16
